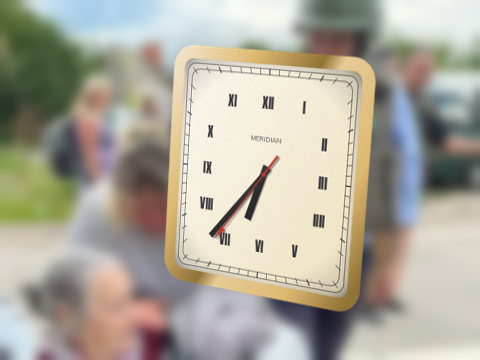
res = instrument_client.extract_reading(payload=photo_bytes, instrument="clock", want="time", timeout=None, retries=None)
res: 6:36:36
